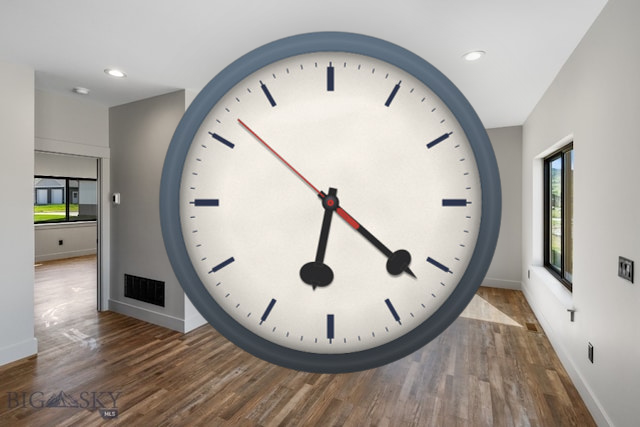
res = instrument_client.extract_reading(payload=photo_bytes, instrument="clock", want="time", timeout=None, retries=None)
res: 6:21:52
